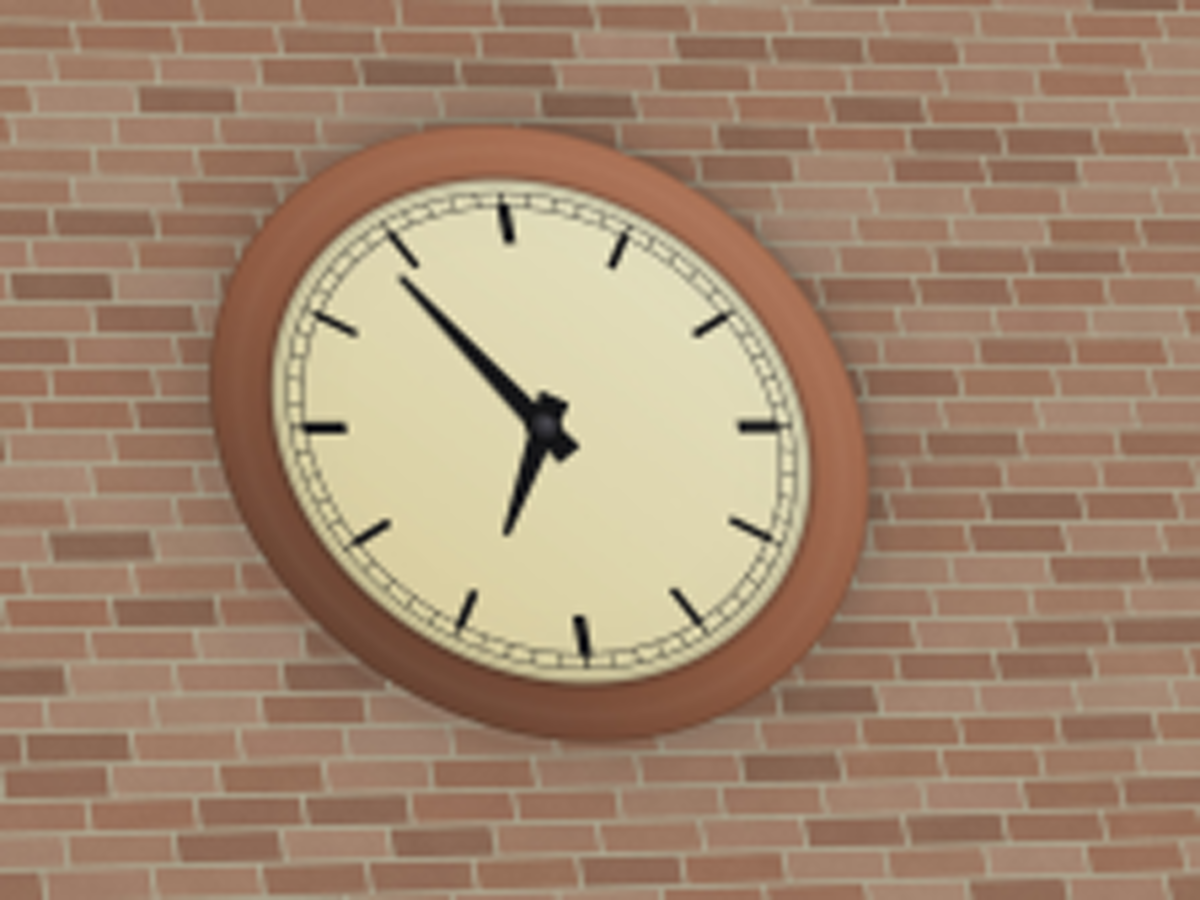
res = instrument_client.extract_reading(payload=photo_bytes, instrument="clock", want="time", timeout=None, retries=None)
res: 6:54
